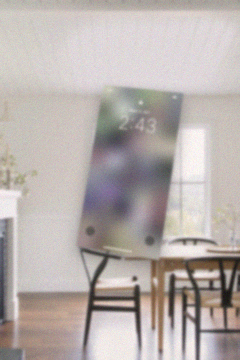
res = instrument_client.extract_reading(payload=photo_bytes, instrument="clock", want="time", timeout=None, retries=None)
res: 2:43
